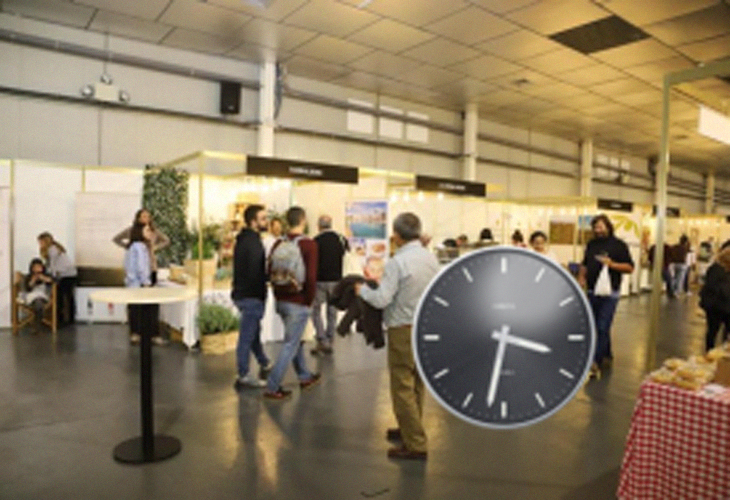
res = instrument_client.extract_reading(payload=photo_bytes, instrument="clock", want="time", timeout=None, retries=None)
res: 3:32
